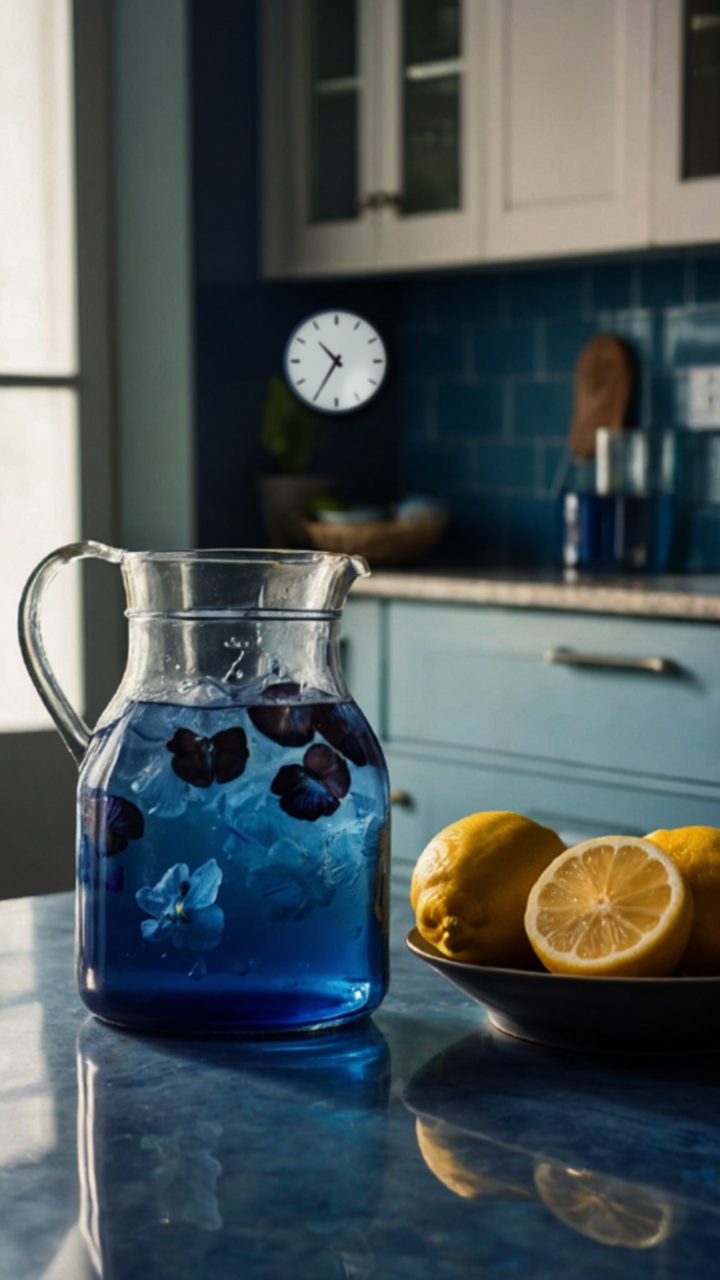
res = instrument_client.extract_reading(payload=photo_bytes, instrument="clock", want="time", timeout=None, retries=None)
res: 10:35
